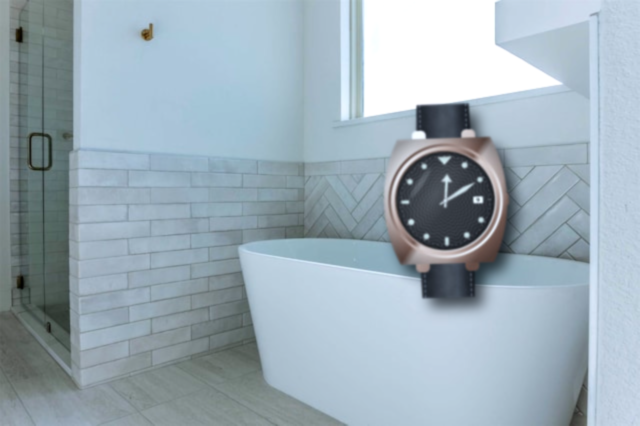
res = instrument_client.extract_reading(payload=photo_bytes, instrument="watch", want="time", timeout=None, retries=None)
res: 12:10
